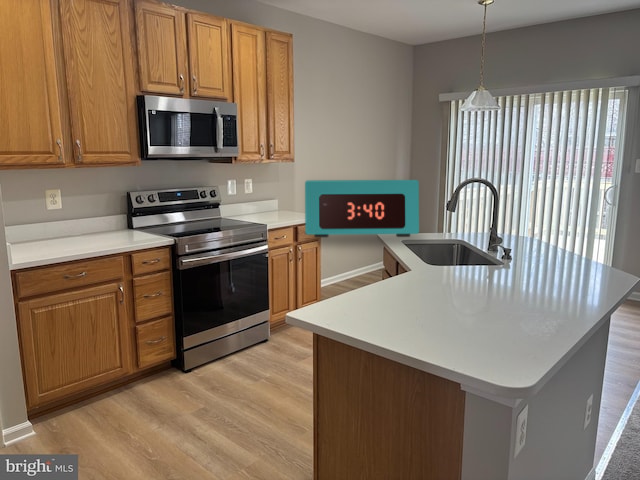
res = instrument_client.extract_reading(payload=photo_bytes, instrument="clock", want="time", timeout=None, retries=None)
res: 3:40
